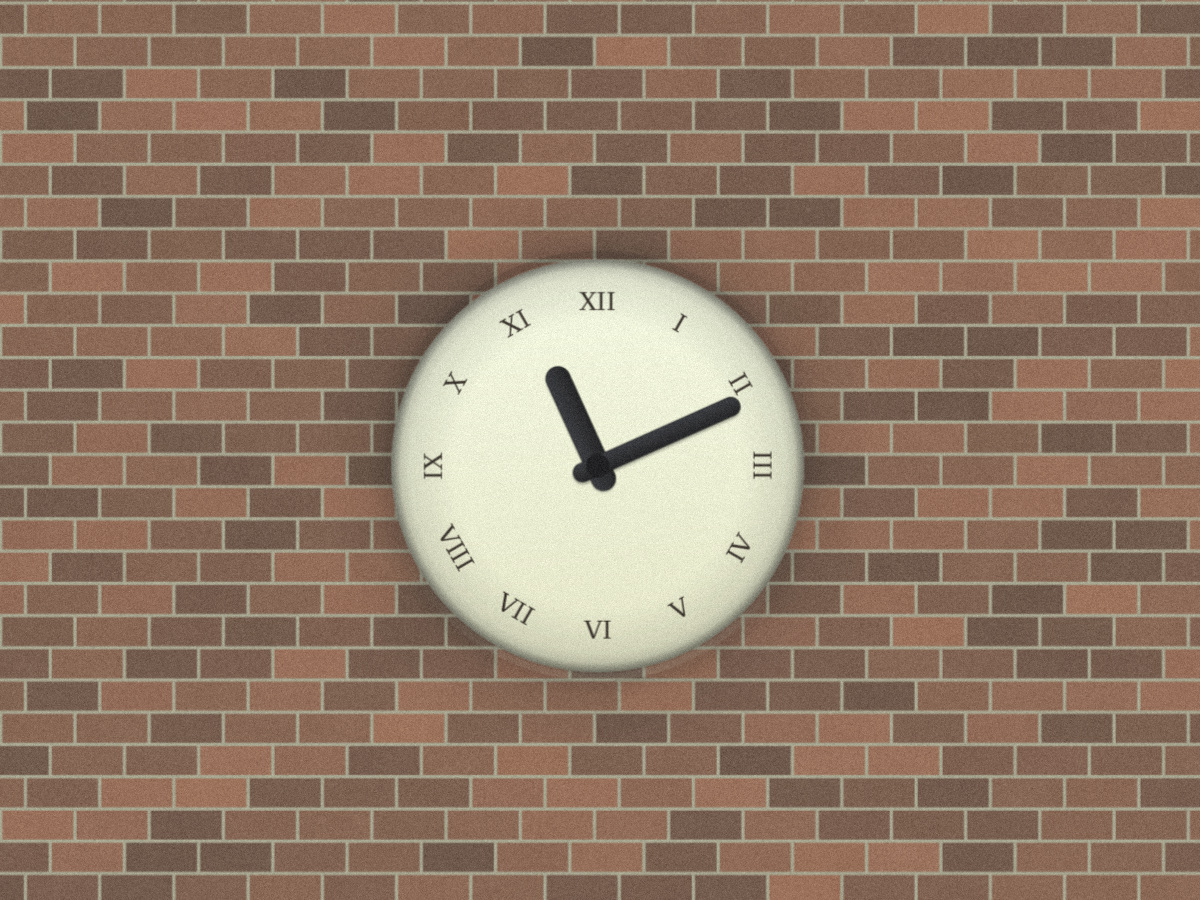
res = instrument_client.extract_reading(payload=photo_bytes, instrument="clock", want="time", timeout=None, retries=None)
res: 11:11
